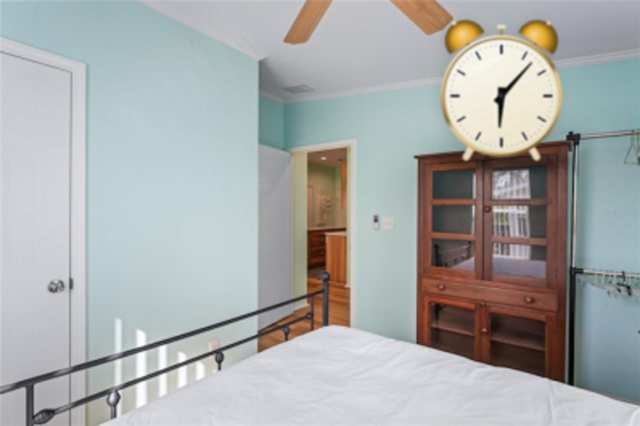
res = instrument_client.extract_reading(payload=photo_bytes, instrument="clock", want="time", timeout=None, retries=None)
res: 6:07
